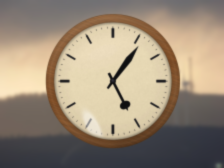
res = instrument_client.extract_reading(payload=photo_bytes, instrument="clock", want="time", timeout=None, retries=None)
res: 5:06
